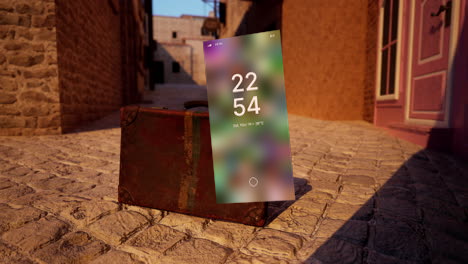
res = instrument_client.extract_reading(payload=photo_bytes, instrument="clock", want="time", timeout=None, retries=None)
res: 22:54
